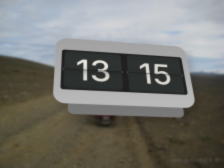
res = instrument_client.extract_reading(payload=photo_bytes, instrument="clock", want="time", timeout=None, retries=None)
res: 13:15
